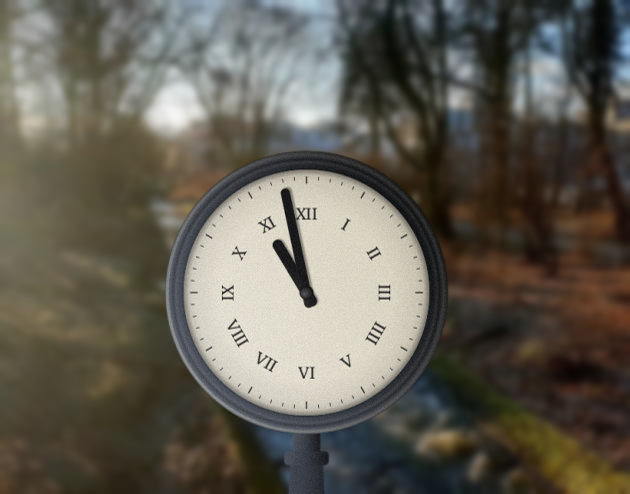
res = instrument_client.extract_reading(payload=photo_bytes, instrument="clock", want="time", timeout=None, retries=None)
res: 10:58
